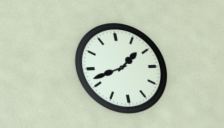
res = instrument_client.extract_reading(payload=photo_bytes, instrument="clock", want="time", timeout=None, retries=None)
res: 1:42
